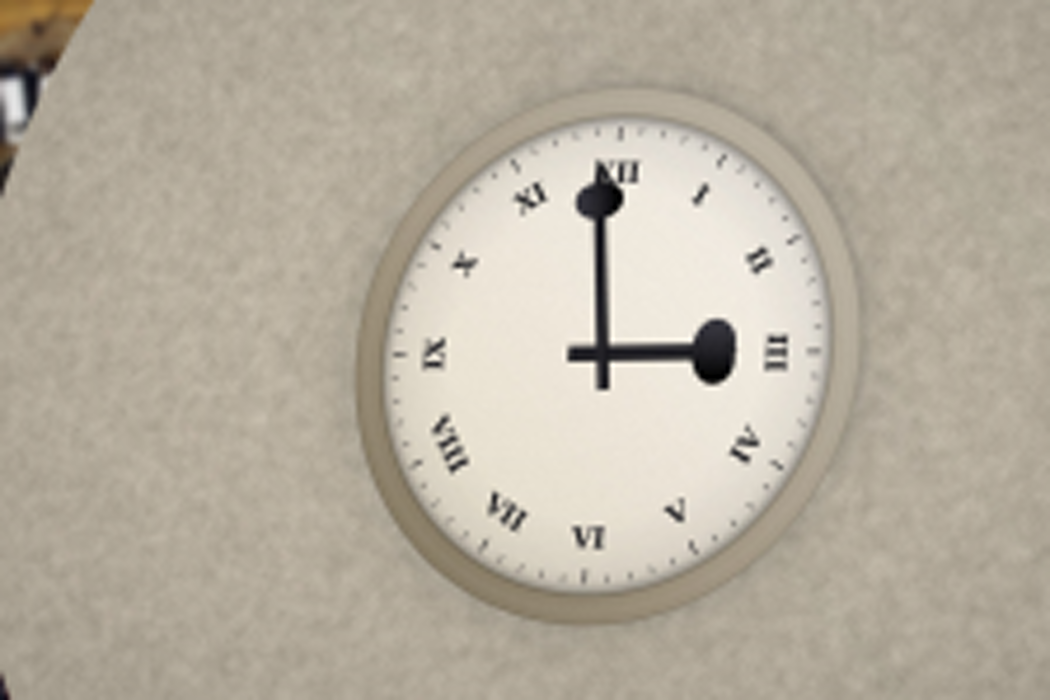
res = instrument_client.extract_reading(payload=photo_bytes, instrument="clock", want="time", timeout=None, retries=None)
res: 2:59
